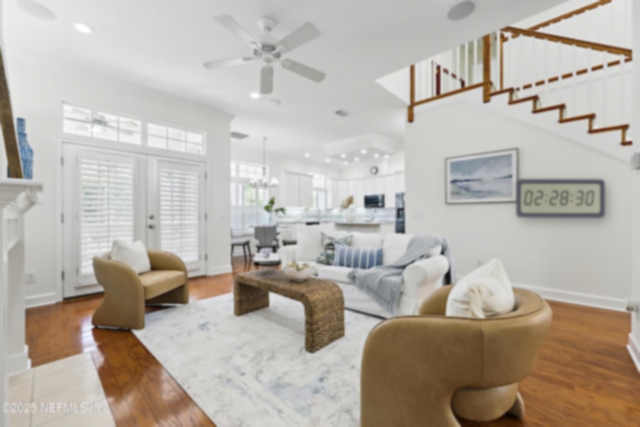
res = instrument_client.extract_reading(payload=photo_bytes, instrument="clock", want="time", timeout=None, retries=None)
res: 2:28:30
